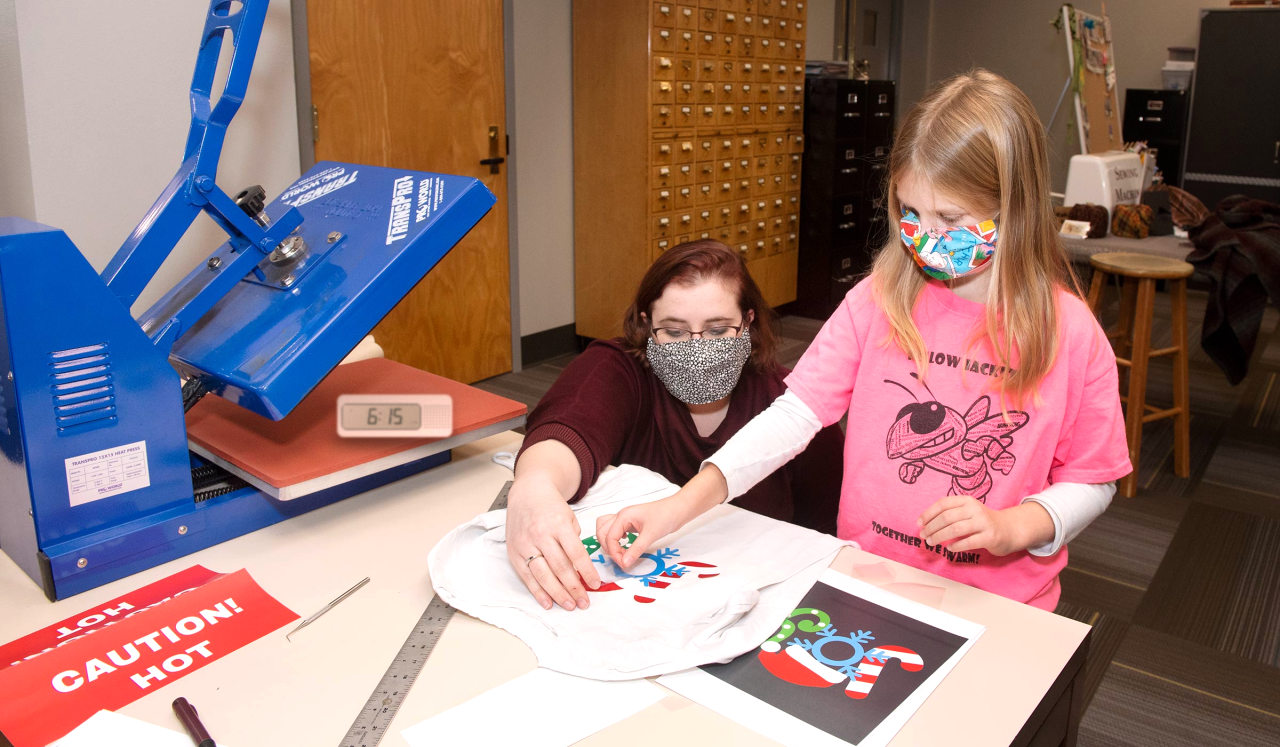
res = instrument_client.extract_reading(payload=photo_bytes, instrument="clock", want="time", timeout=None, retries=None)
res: 6:15
